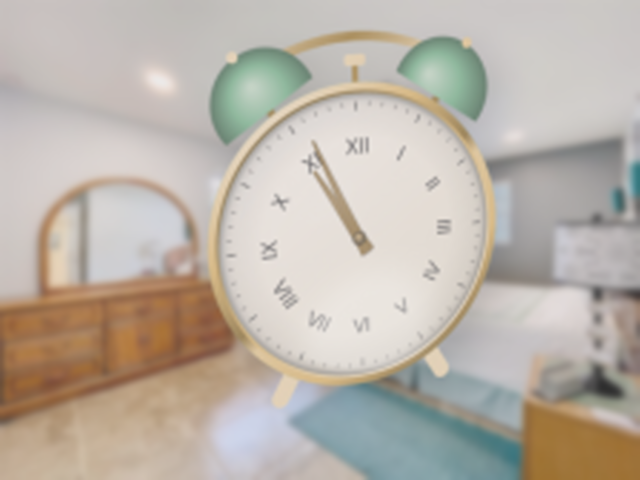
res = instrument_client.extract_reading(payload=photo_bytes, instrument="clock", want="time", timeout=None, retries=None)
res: 10:56
